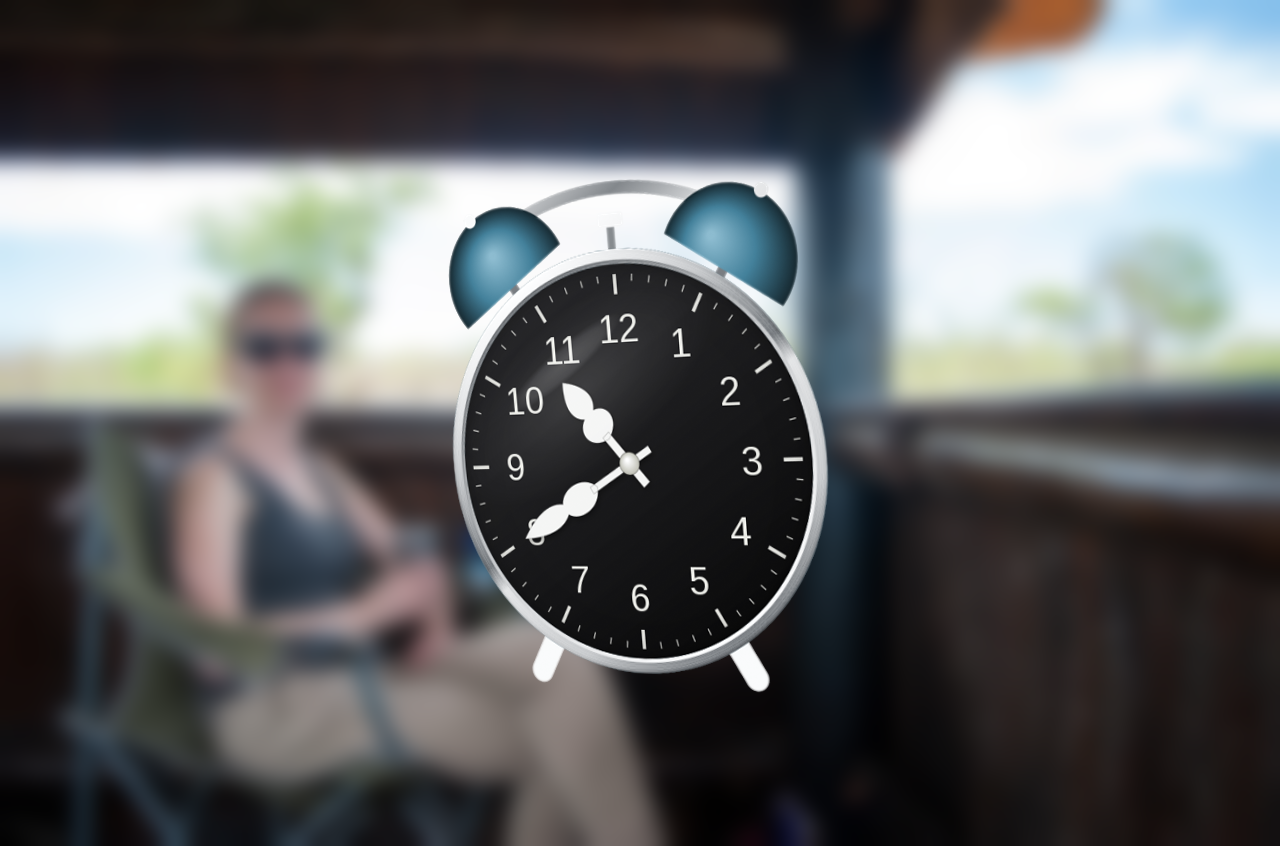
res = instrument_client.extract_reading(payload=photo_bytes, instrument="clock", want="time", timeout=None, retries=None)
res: 10:40
